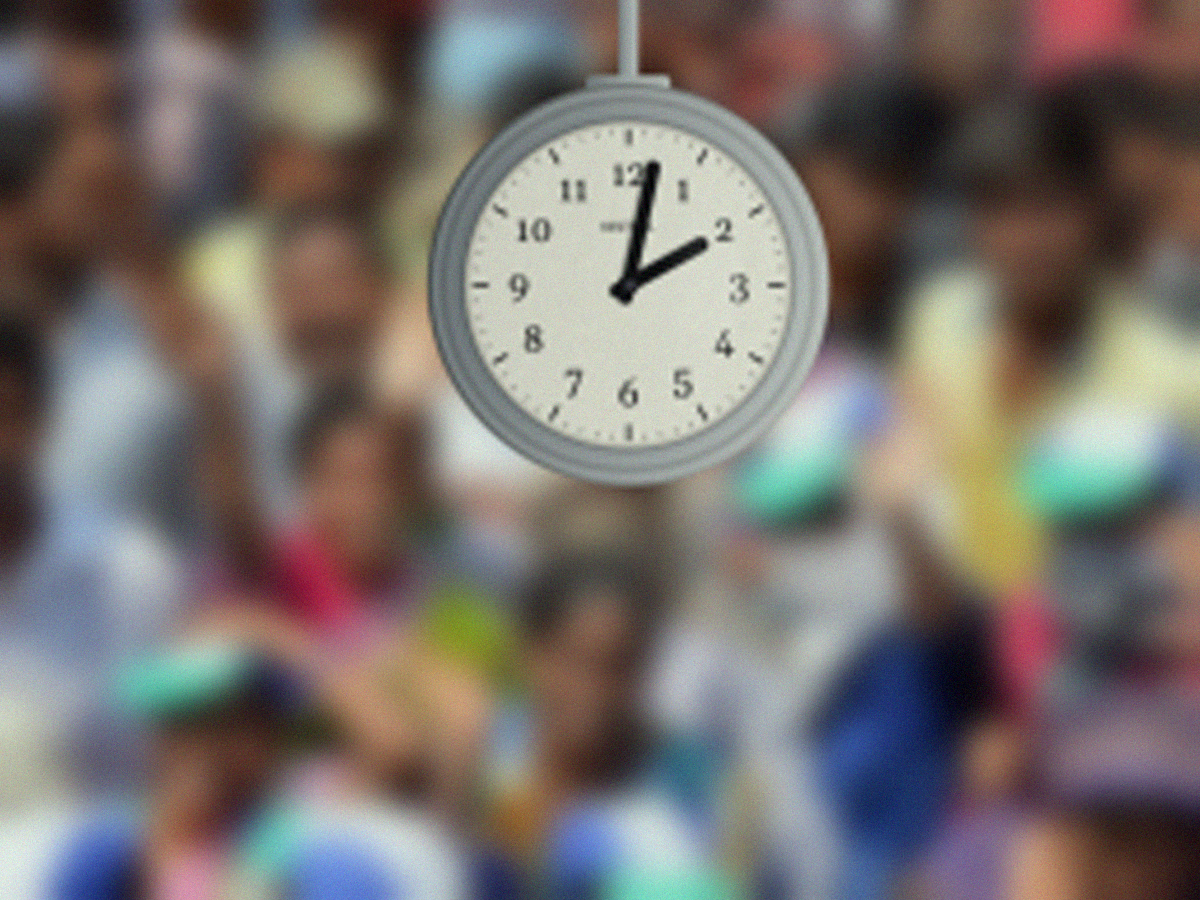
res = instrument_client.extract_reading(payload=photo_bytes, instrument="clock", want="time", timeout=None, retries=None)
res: 2:02
